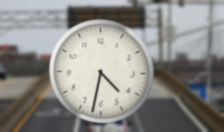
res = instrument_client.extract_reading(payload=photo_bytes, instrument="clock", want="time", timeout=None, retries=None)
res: 4:32
